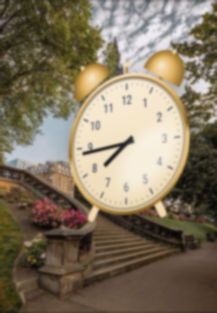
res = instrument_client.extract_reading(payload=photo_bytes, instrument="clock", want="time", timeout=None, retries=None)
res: 7:44
